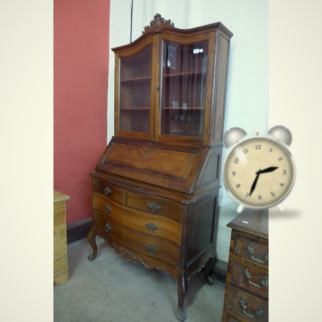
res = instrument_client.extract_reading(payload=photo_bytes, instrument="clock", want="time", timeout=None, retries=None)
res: 2:34
